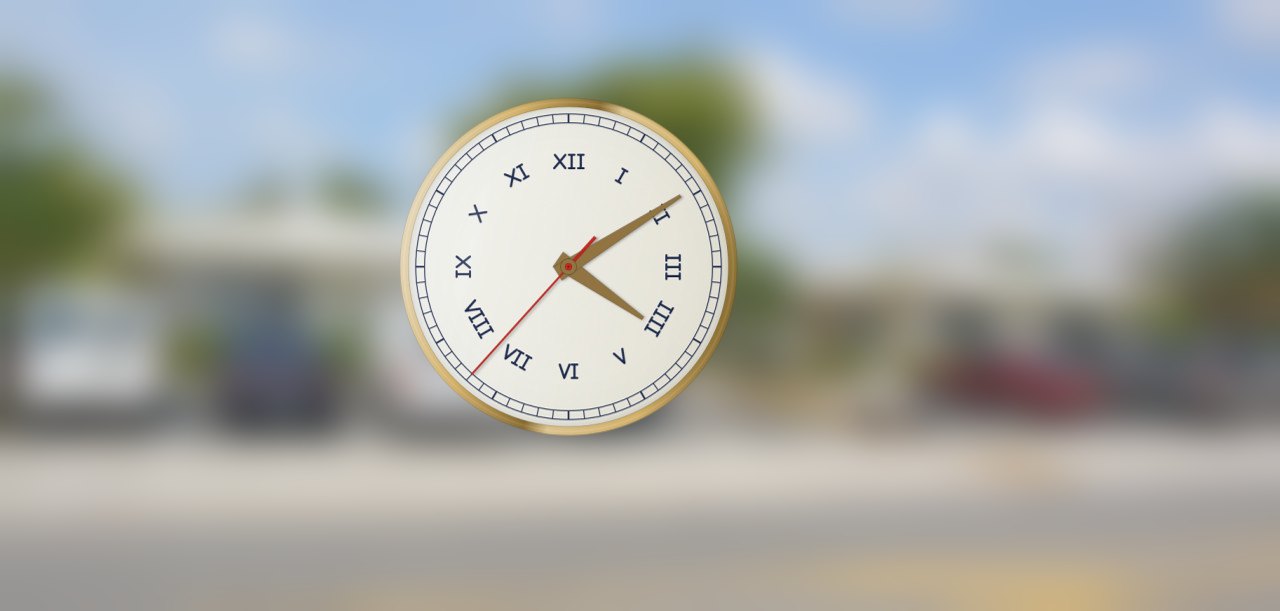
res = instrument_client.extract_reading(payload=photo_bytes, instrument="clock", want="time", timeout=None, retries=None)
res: 4:09:37
